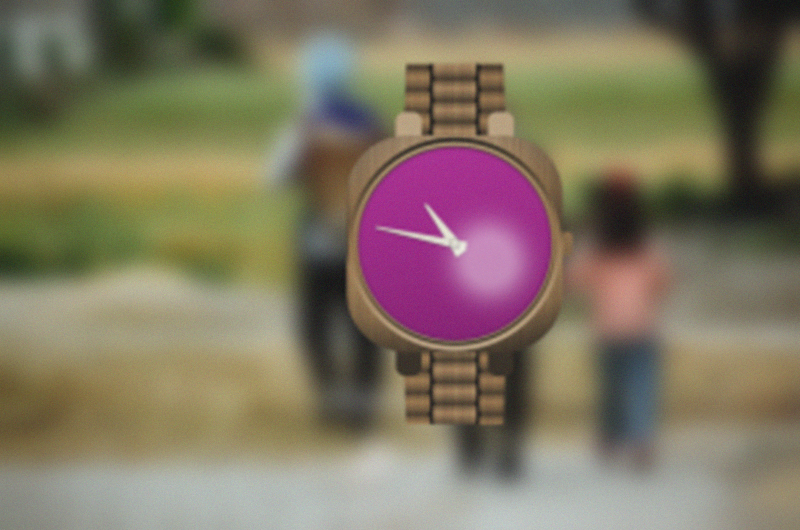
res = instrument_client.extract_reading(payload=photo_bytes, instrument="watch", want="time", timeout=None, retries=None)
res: 10:47
